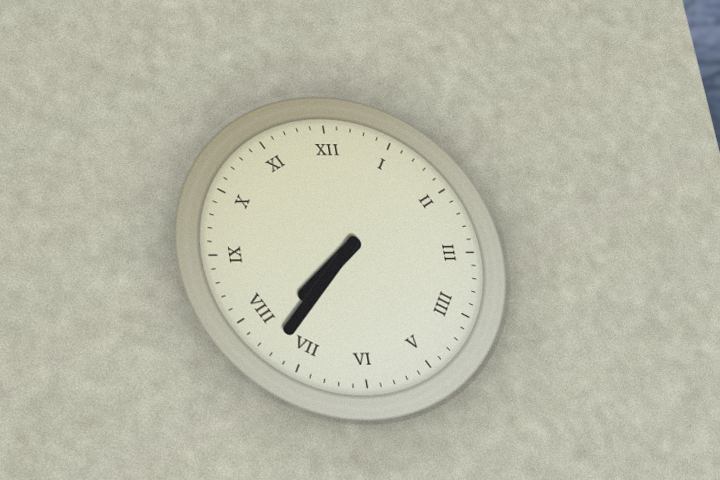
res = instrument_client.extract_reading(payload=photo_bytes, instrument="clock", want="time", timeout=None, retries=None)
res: 7:37
